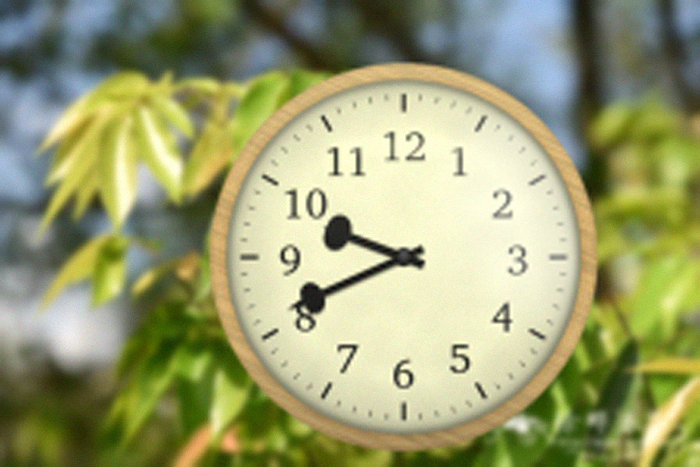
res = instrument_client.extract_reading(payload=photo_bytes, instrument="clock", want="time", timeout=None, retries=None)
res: 9:41
